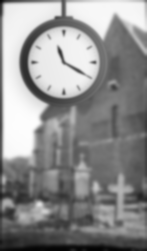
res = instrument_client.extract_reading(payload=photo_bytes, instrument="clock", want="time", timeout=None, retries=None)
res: 11:20
